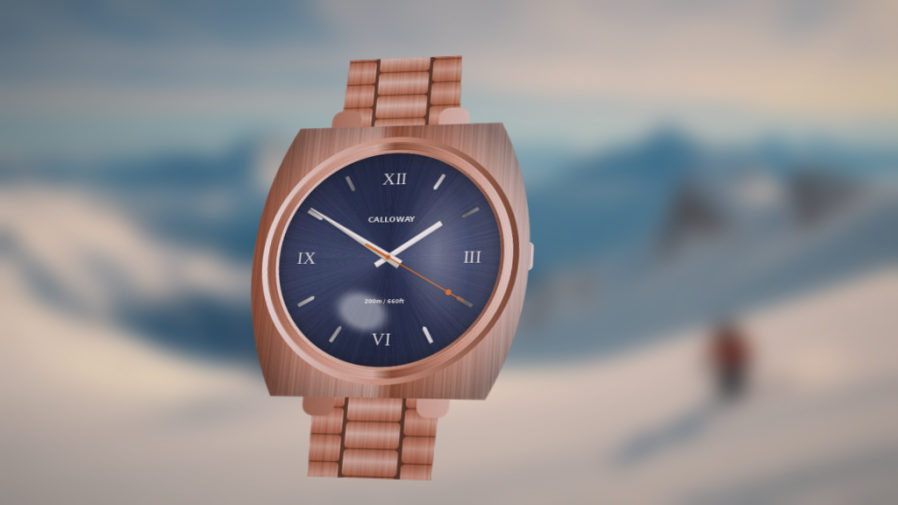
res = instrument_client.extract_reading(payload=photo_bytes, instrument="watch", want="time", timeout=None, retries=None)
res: 1:50:20
